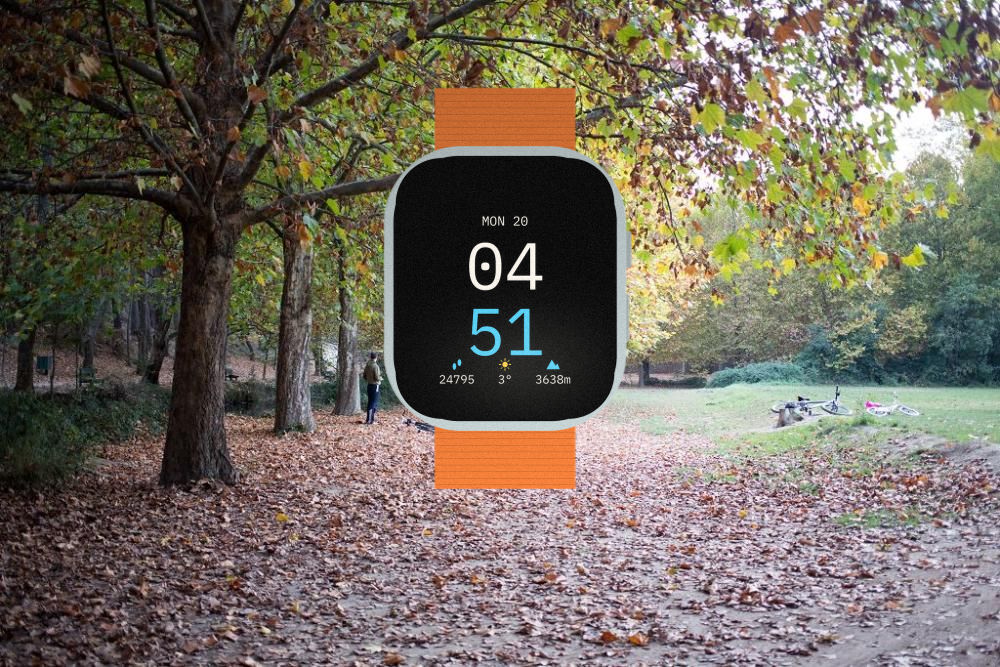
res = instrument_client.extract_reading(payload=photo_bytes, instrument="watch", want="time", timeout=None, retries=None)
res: 4:51
